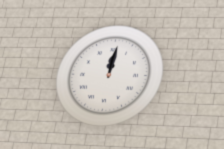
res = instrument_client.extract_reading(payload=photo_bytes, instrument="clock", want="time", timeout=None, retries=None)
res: 12:01
